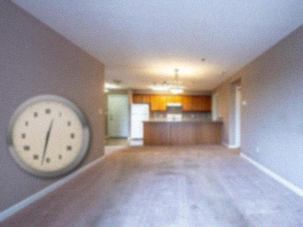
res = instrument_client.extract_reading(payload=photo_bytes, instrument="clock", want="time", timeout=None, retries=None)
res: 12:32
